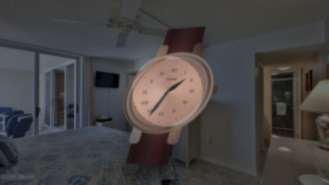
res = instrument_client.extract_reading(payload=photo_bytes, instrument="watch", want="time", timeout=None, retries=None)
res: 1:34
